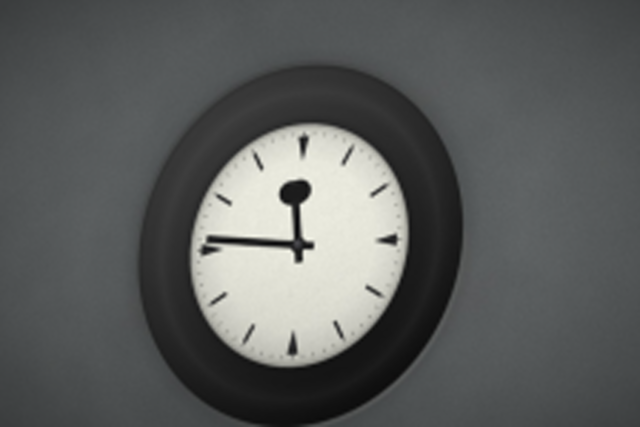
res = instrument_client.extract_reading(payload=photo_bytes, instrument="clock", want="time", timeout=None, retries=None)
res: 11:46
